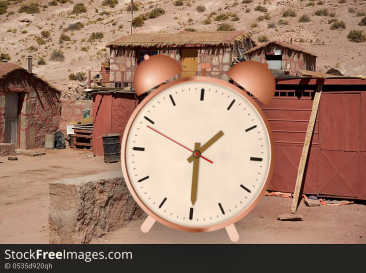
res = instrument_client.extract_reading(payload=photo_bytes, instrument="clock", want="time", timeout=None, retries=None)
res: 1:29:49
